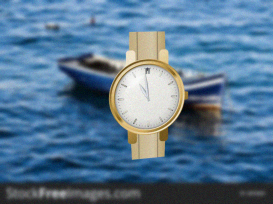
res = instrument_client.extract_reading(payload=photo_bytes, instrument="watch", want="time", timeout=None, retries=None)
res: 10:59
